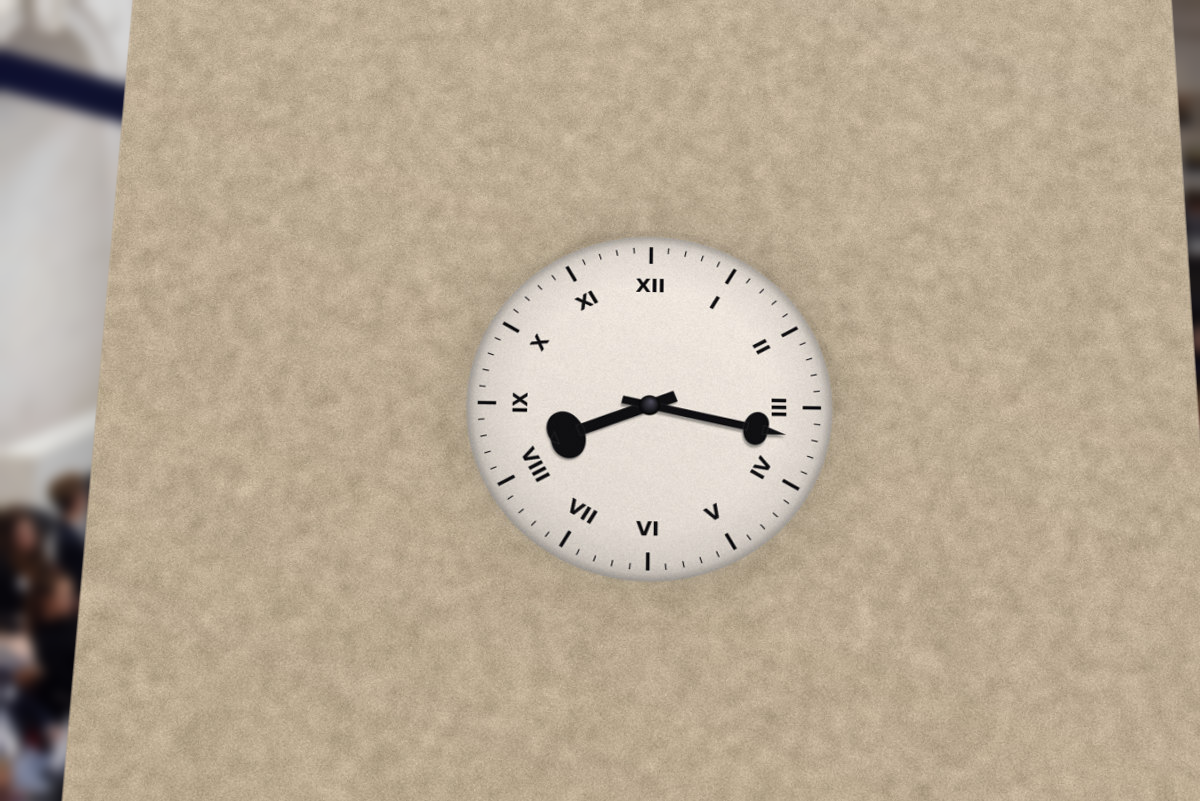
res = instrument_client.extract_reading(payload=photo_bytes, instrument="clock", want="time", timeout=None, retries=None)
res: 8:17
